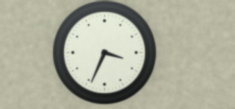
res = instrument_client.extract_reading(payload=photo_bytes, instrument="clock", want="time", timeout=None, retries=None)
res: 3:34
